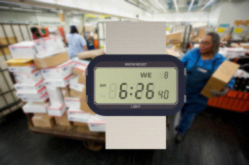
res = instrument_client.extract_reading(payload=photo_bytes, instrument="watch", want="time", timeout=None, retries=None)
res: 6:26:40
